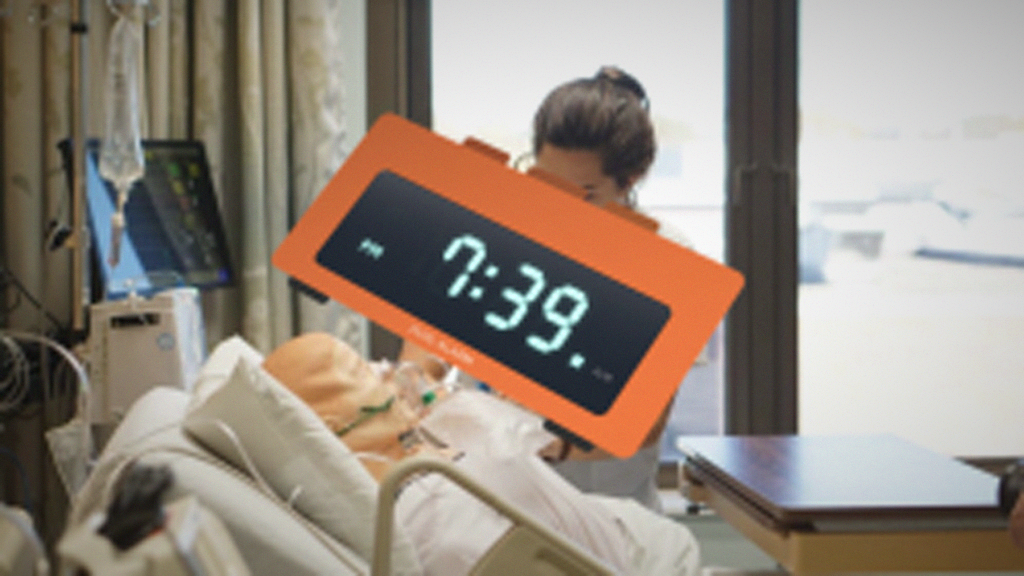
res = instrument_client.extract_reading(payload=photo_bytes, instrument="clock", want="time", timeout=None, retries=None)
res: 7:39
